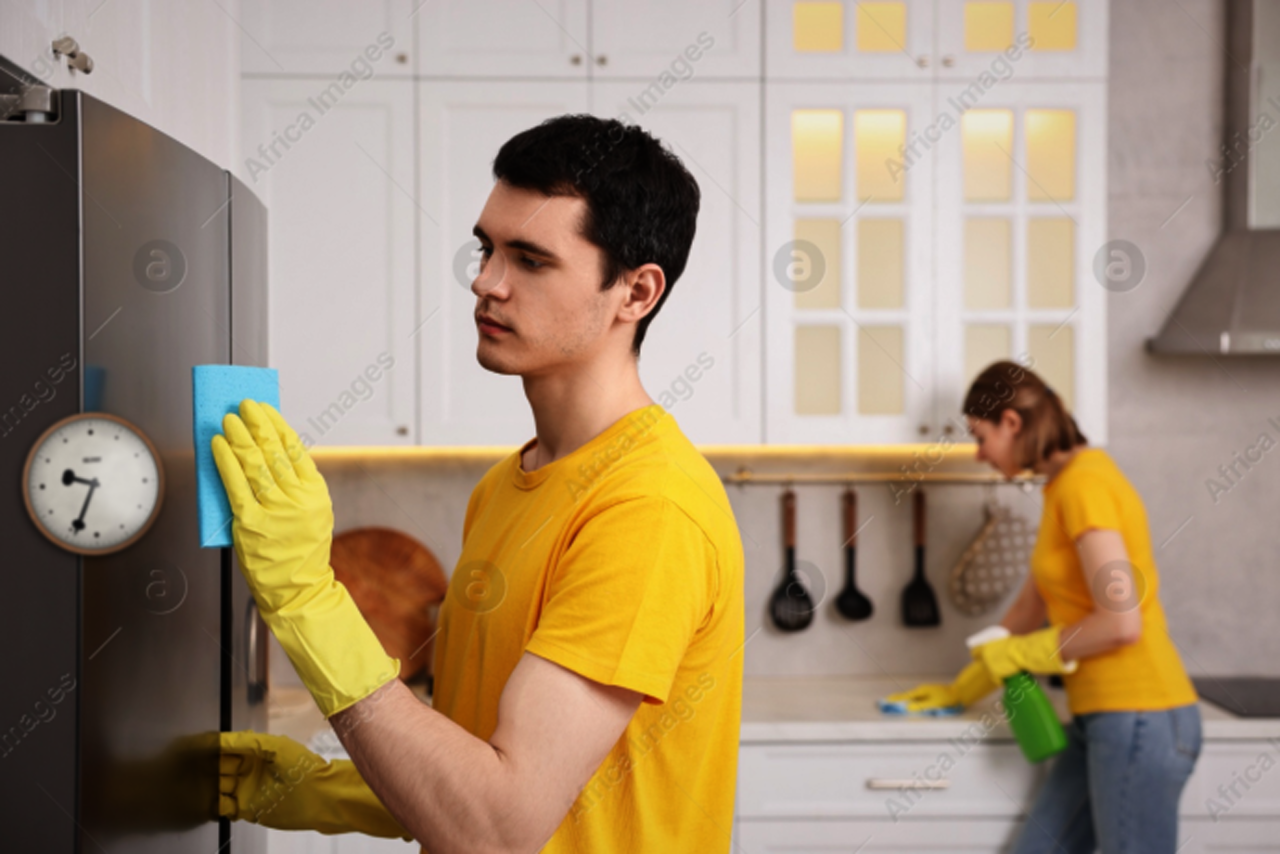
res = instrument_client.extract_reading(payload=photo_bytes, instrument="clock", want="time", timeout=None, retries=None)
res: 9:34
